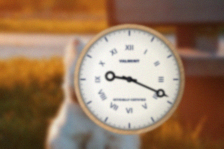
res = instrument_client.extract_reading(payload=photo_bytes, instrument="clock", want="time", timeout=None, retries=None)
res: 9:19
